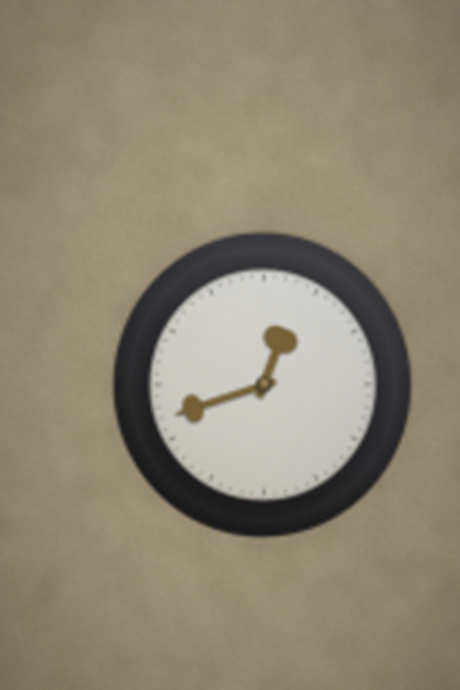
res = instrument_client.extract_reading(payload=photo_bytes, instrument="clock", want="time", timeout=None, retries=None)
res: 12:42
